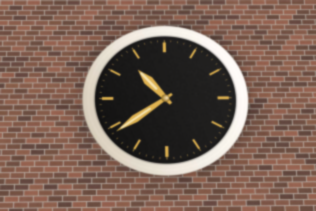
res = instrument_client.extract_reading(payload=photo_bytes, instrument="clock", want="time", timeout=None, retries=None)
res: 10:39
